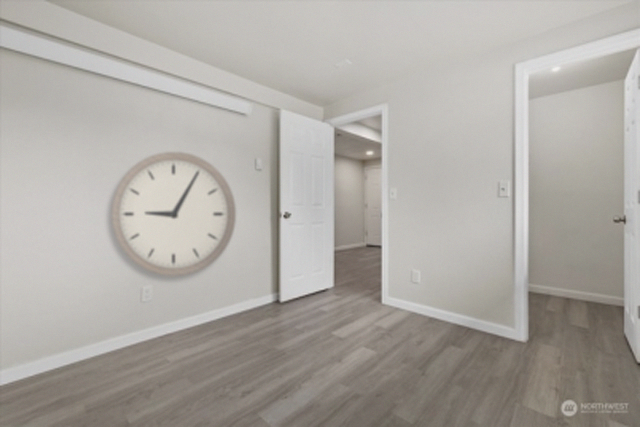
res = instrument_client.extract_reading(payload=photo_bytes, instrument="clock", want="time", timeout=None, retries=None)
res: 9:05
